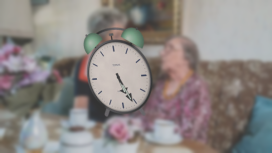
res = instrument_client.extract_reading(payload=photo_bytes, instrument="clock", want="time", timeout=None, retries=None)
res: 5:26
